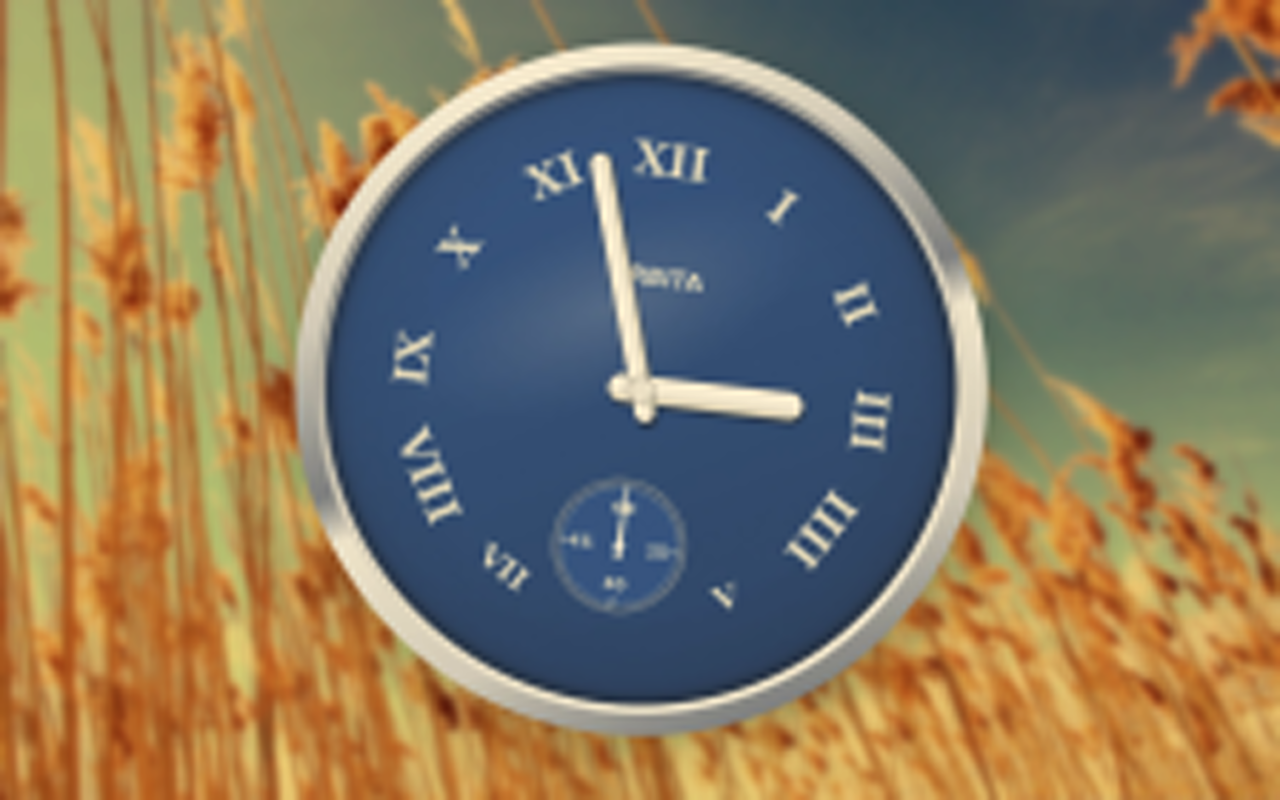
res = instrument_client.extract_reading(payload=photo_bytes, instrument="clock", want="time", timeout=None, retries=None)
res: 2:57
